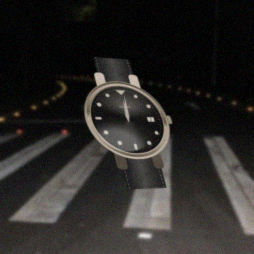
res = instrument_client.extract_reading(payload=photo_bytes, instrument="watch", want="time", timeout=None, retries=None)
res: 12:01
